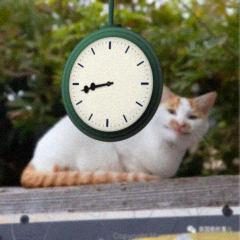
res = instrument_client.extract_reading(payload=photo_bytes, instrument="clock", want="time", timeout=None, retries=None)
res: 8:43
